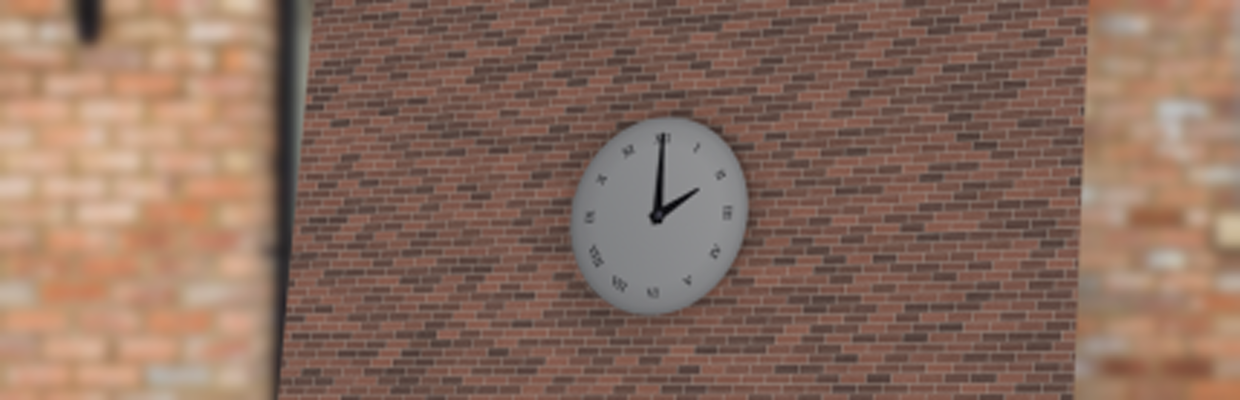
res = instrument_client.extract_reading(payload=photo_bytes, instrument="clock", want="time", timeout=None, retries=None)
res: 2:00
